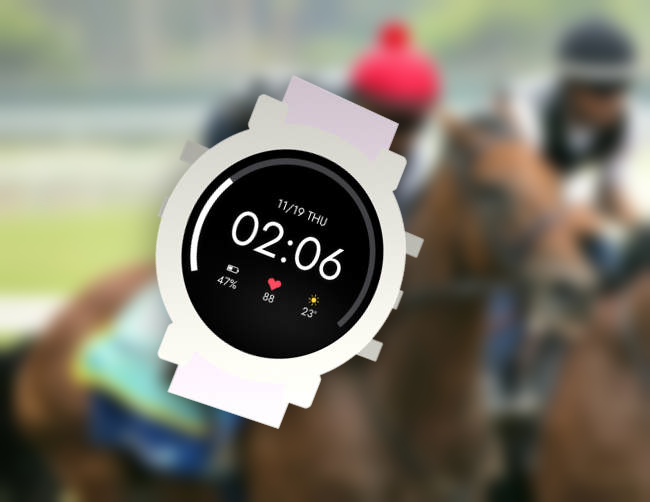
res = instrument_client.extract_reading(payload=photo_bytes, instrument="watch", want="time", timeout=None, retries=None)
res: 2:06
